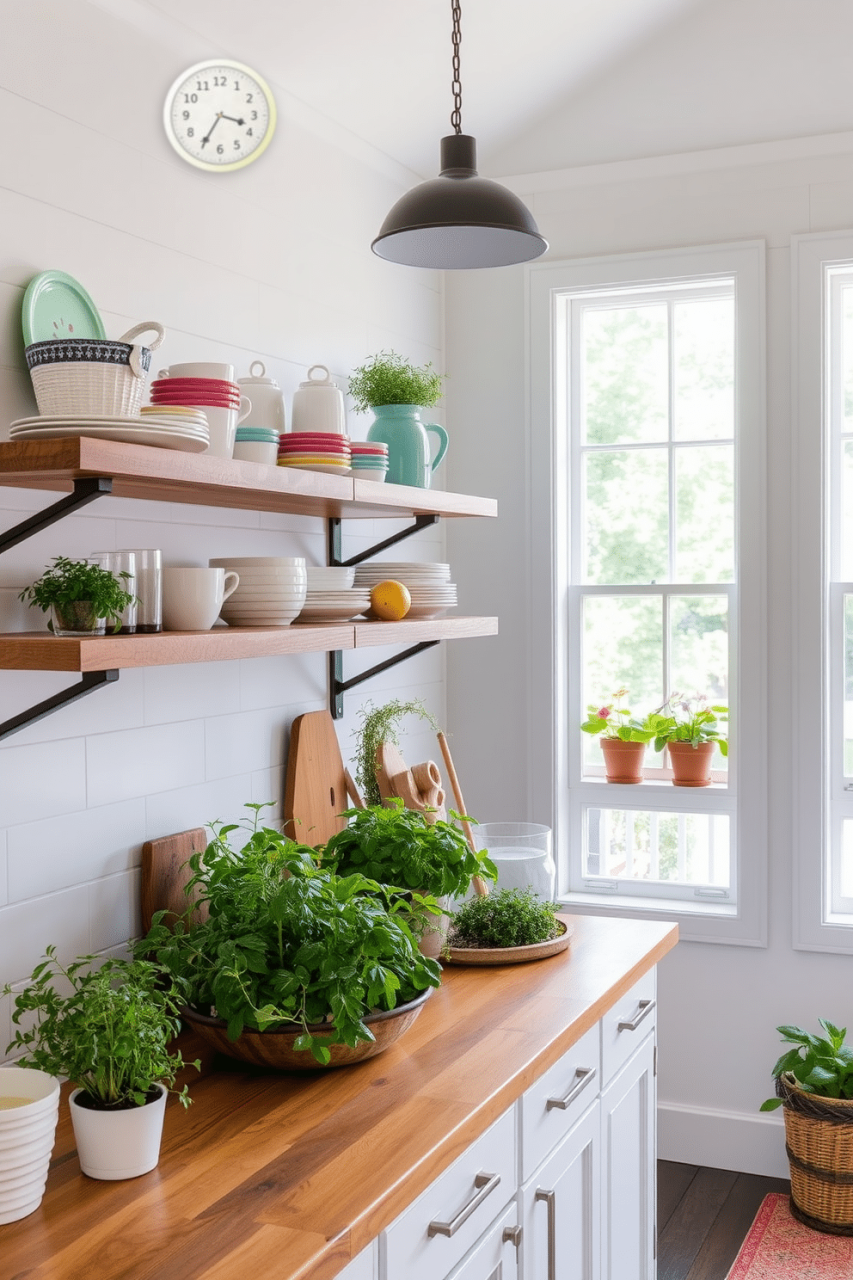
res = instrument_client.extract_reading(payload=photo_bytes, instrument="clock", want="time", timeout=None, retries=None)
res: 3:35
